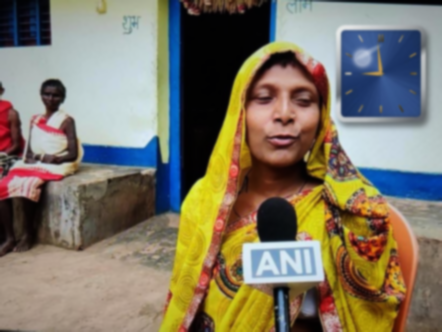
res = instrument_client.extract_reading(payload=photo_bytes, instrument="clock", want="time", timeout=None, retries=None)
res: 8:59
